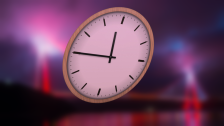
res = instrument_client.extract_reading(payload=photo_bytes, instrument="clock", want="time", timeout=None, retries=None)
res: 11:45
